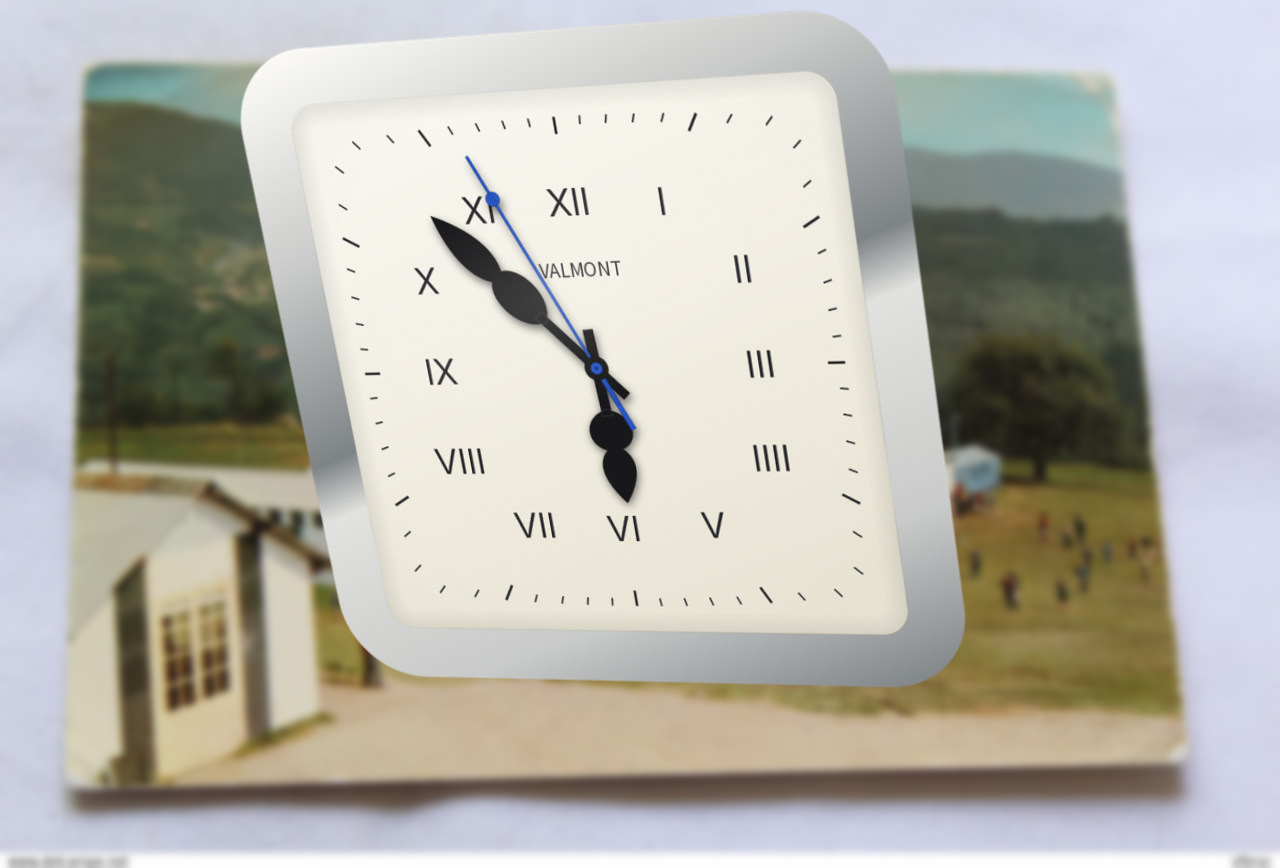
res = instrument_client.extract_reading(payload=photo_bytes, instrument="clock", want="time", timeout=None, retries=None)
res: 5:52:56
